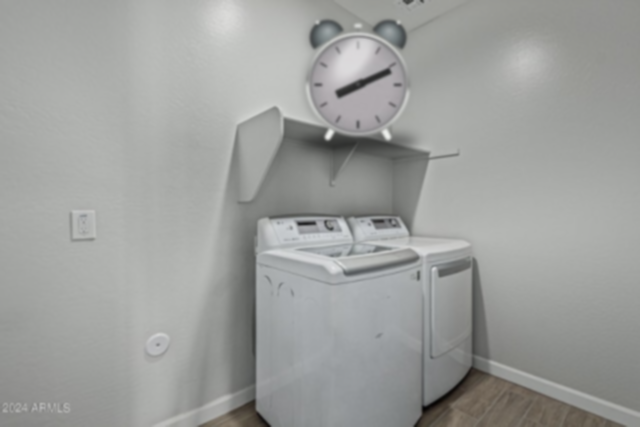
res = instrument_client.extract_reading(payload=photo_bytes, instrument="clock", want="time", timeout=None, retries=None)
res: 8:11
